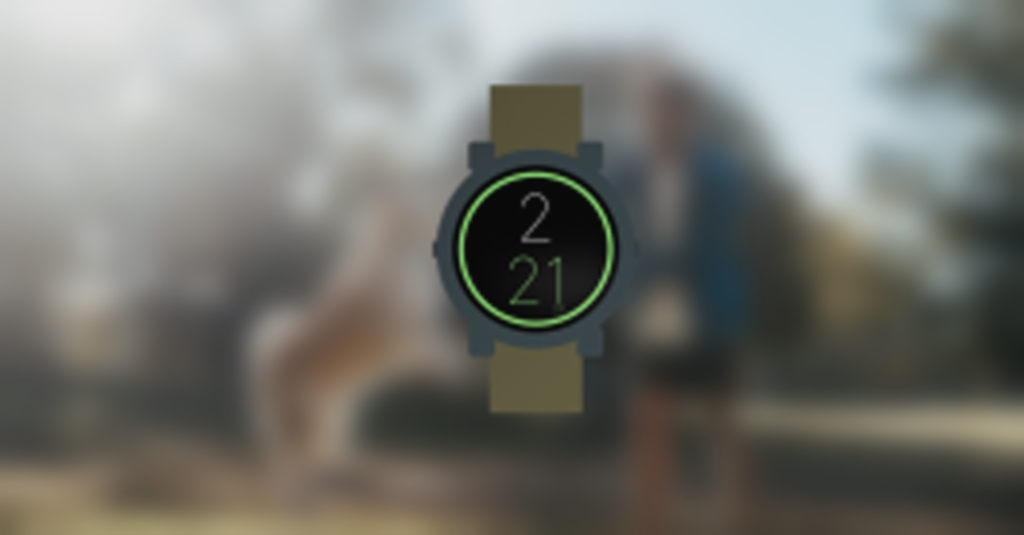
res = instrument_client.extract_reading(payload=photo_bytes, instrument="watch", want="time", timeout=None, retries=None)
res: 2:21
